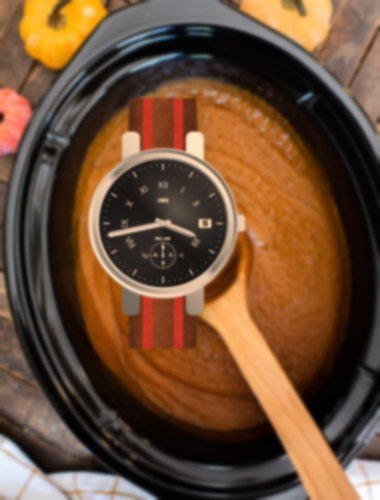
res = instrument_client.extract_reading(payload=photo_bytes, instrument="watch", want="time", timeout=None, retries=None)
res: 3:43
